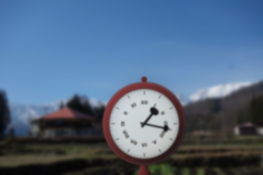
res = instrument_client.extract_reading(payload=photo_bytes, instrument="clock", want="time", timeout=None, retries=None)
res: 1:17
